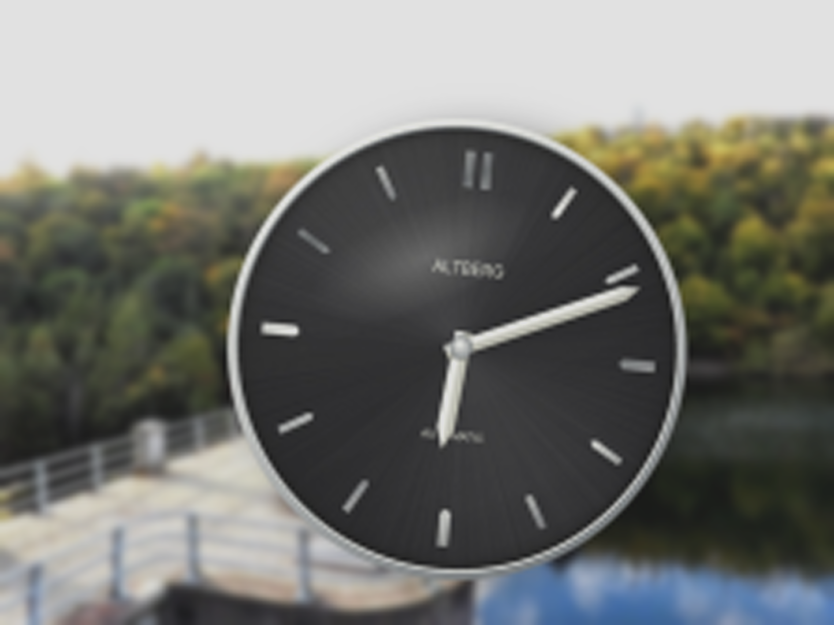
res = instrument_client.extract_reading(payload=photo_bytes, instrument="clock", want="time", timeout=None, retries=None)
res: 6:11
